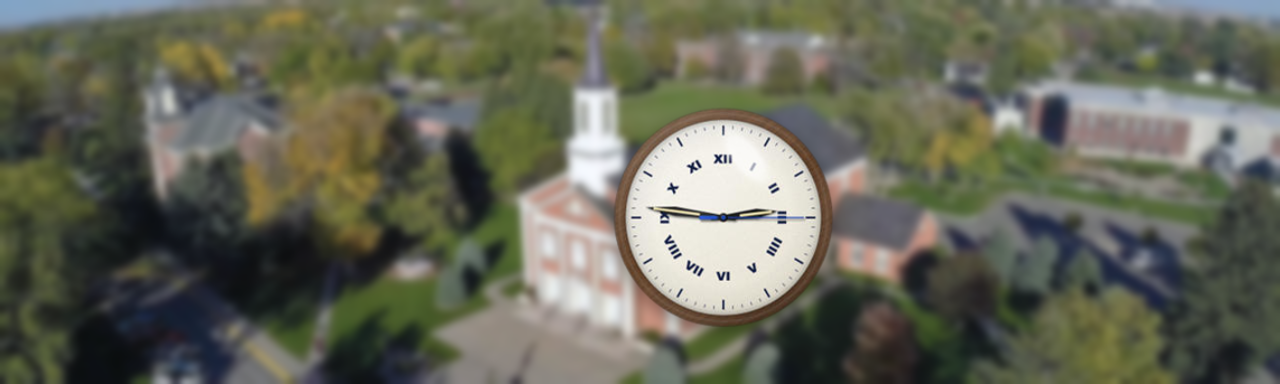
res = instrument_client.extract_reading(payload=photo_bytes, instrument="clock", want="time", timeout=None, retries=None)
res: 2:46:15
